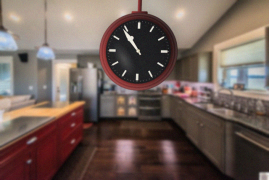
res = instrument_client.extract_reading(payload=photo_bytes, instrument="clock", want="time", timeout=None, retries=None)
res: 10:54
